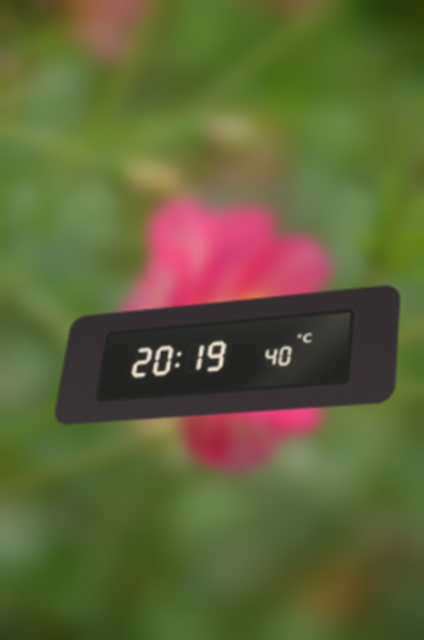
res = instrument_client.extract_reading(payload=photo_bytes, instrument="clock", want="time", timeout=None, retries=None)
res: 20:19
